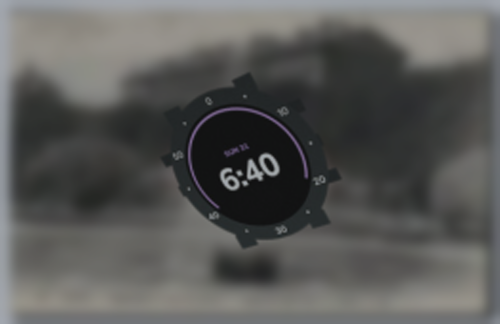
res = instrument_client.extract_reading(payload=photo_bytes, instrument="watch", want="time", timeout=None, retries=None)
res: 6:40
